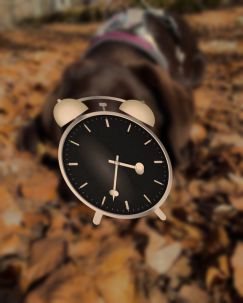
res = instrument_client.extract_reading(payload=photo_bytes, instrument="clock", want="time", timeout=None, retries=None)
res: 3:33
